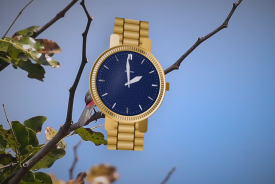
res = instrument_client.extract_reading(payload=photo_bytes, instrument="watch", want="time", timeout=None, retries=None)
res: 1:59
